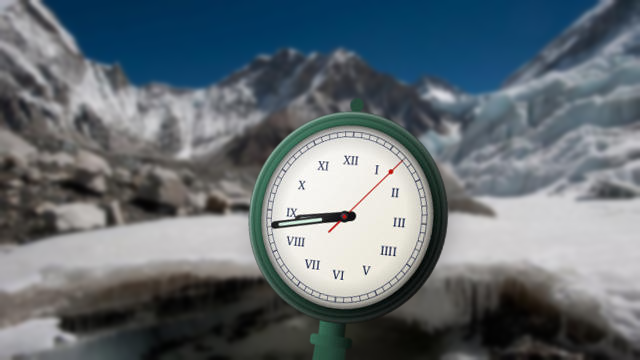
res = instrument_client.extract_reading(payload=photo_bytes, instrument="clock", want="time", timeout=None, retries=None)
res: 8:43:07
